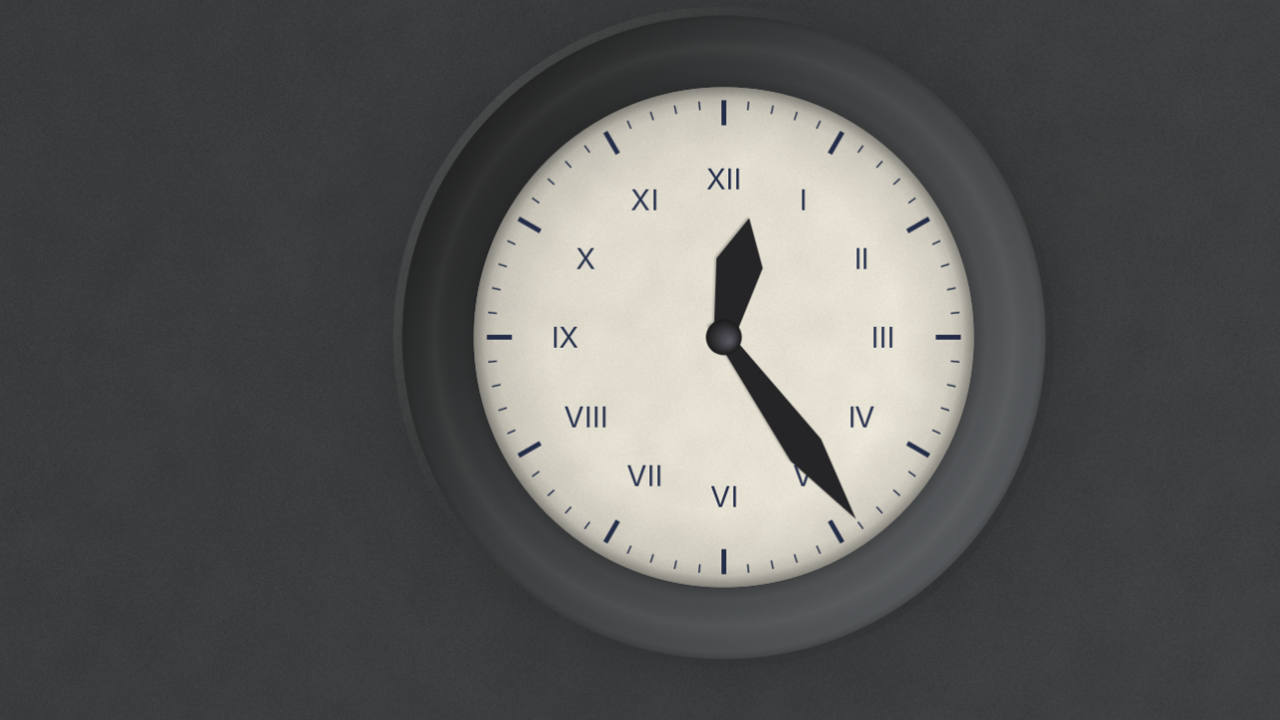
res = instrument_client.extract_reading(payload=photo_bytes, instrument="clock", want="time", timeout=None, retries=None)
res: 12:24
